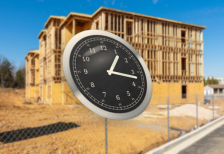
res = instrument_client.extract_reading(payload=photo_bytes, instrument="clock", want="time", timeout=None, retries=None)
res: 1:17
